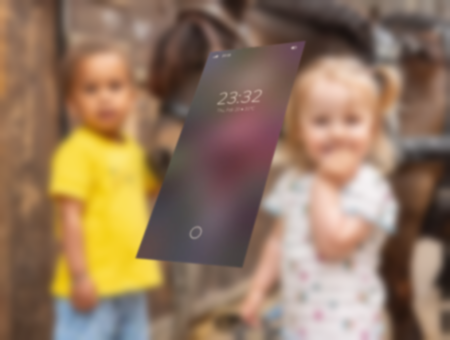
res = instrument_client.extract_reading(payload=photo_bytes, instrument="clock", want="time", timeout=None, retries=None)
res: 23:32
